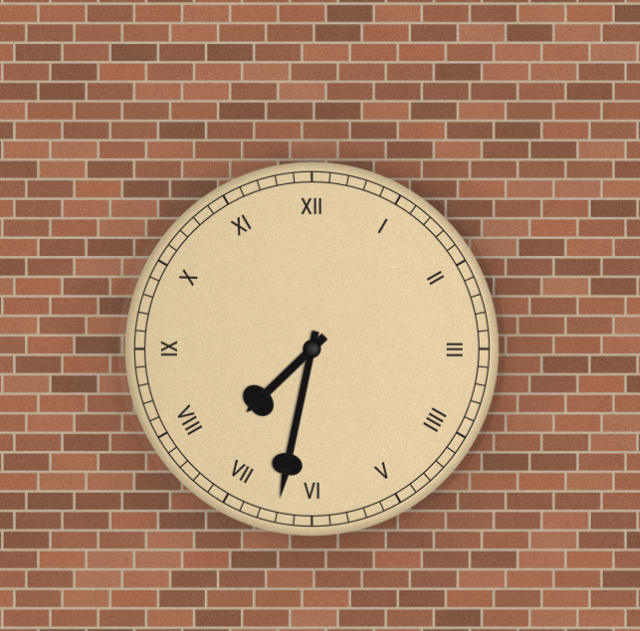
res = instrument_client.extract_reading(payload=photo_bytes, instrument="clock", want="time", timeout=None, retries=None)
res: 7:32
